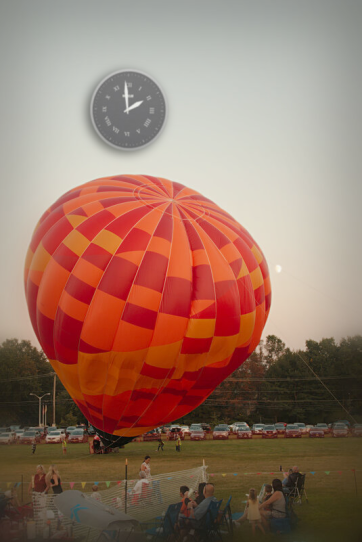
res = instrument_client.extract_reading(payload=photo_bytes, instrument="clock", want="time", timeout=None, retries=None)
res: 1:59
